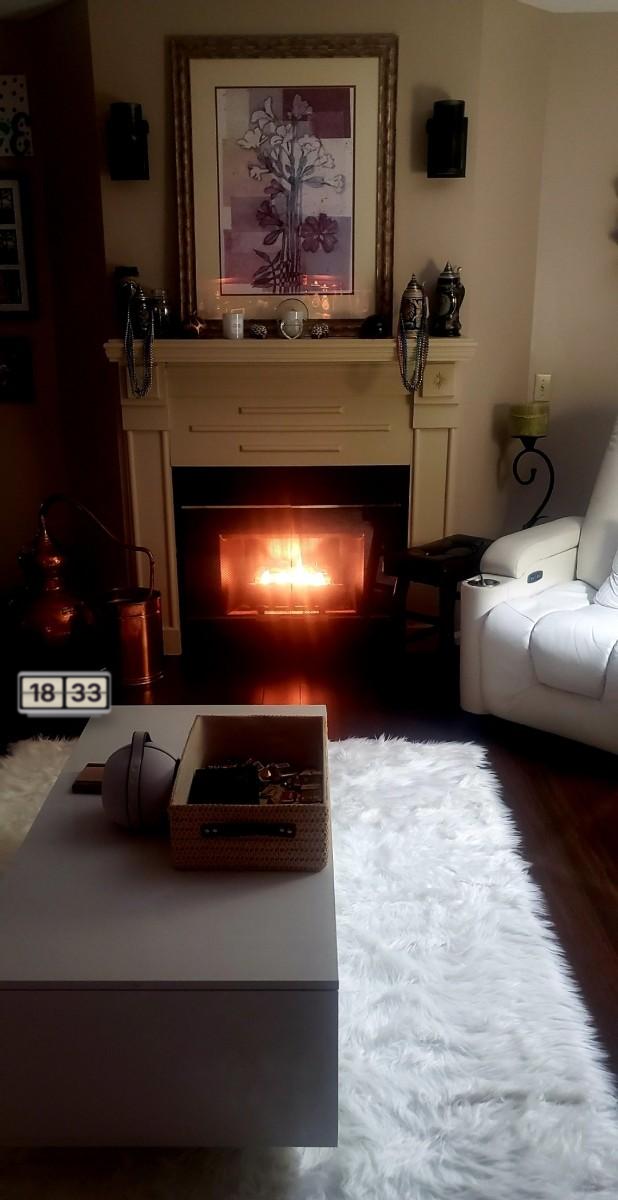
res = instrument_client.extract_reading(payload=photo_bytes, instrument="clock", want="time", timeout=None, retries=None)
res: 18:33
